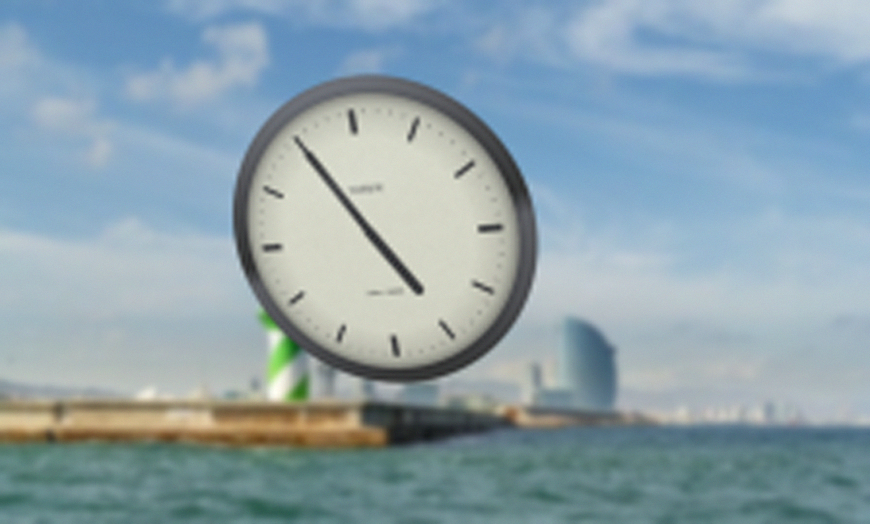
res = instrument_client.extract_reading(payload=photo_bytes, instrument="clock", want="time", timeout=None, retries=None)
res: 4:55
